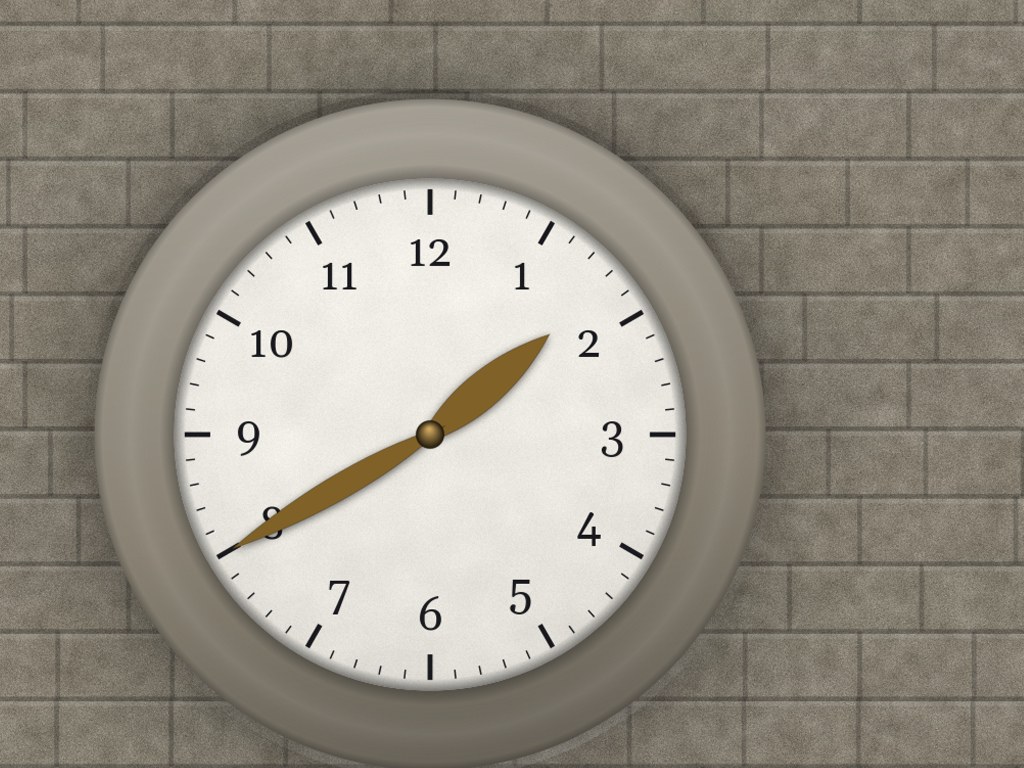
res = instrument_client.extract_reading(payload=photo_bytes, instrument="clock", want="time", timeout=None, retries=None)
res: 1:40
